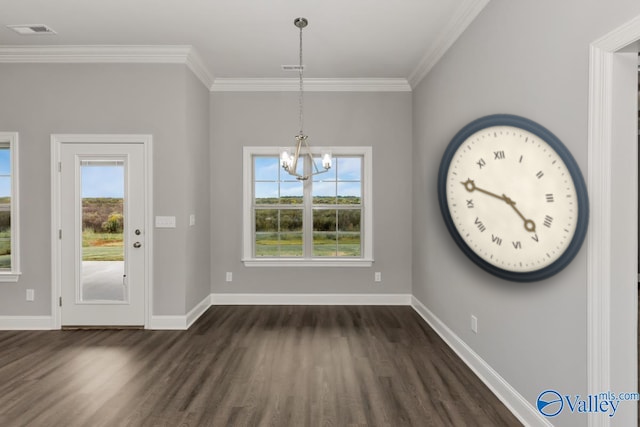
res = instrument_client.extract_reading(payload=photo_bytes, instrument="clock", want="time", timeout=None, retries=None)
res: 4:49
